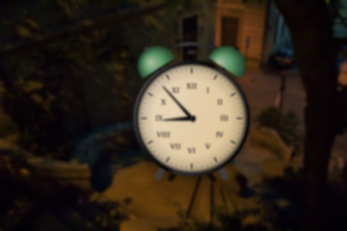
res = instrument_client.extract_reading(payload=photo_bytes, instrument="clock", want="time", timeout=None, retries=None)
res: 8:53
